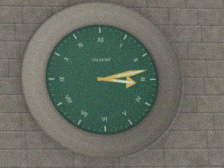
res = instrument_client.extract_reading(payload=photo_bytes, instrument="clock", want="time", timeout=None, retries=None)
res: 3:13
